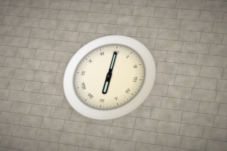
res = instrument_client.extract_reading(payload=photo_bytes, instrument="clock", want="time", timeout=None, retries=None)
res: 6:00
